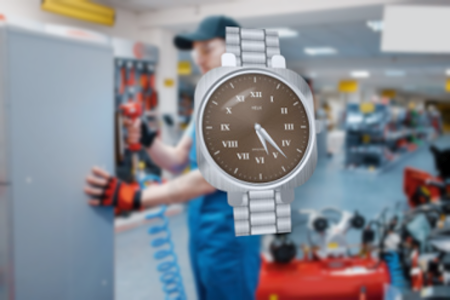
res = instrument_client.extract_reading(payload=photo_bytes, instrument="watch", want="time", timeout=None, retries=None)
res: 5:23
